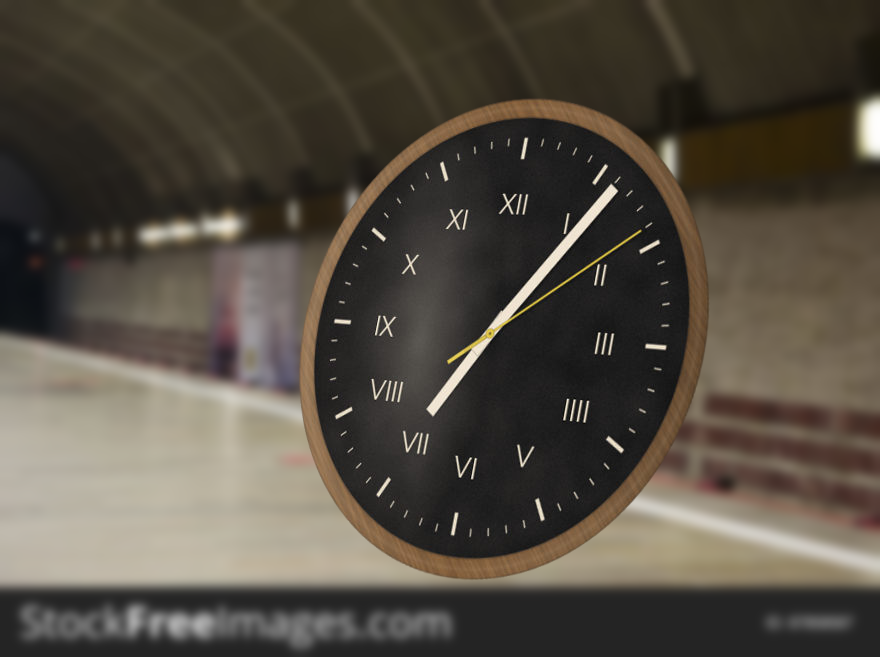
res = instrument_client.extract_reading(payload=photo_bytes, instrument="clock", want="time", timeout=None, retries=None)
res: 7:06:09
